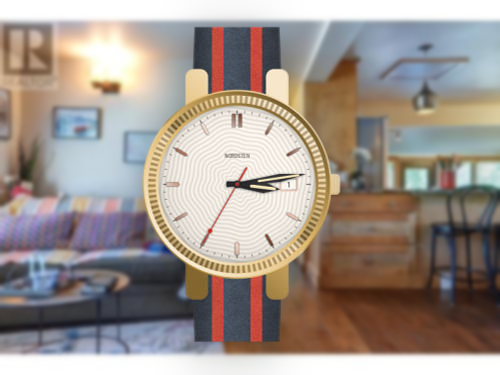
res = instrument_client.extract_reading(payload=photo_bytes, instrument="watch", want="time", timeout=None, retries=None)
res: 3:13:35
